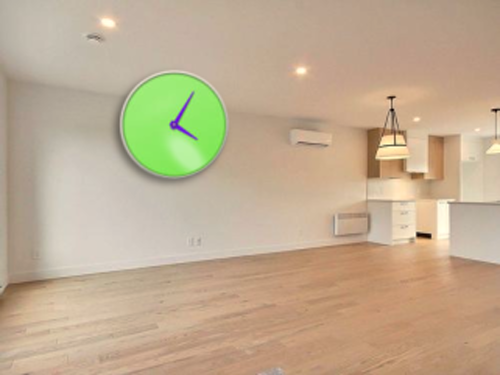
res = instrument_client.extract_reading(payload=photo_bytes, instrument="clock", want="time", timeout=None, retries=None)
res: 4:05
